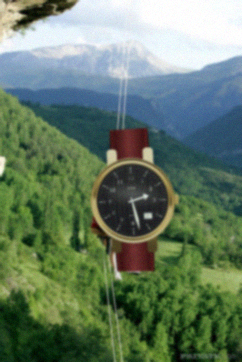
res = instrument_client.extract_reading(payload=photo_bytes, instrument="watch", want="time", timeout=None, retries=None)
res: 2:28
